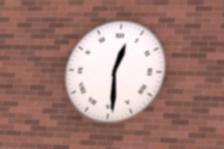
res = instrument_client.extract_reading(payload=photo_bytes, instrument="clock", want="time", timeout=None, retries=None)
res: 12:29
